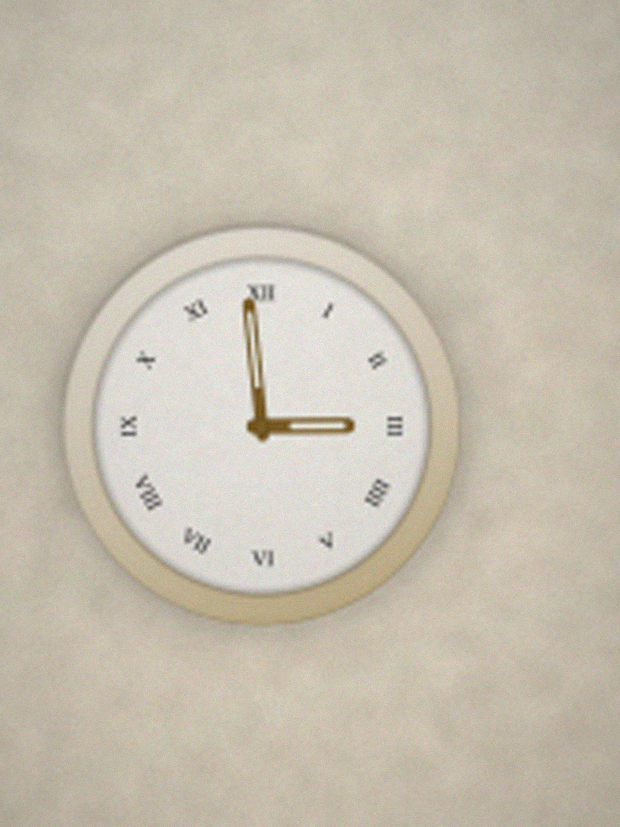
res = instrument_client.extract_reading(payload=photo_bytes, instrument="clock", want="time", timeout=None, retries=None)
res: 2:59
